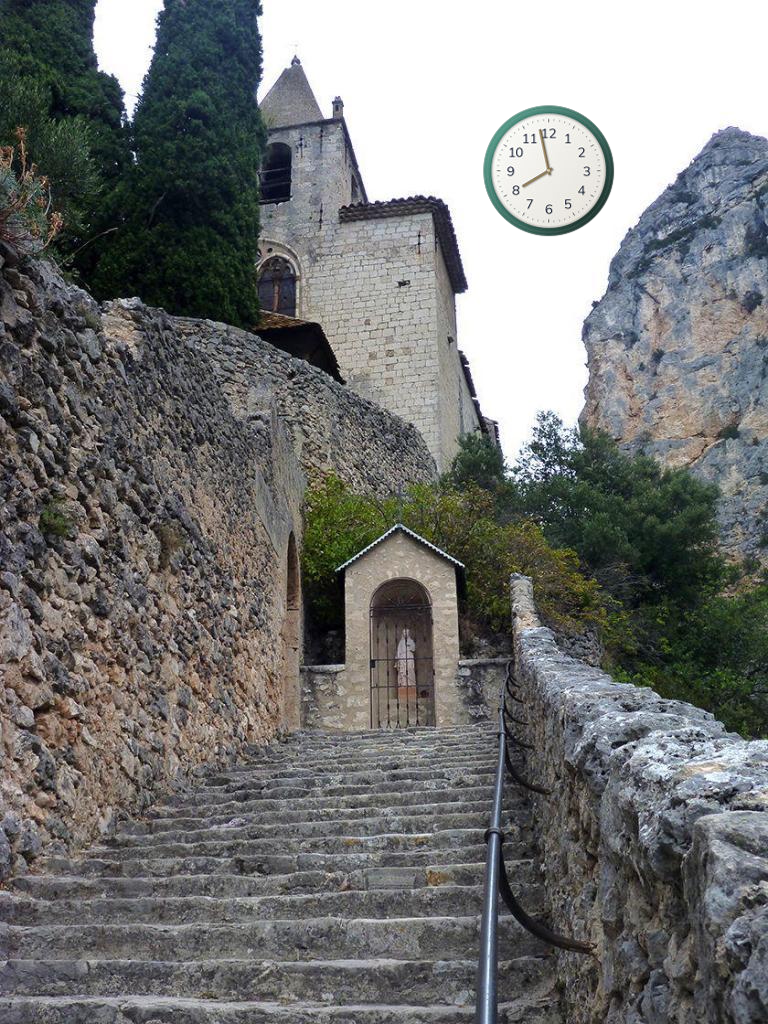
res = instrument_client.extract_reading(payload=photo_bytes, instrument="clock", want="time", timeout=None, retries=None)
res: 7:58
